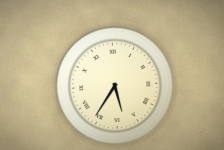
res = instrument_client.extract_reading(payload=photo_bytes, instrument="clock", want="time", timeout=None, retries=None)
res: 5:36
